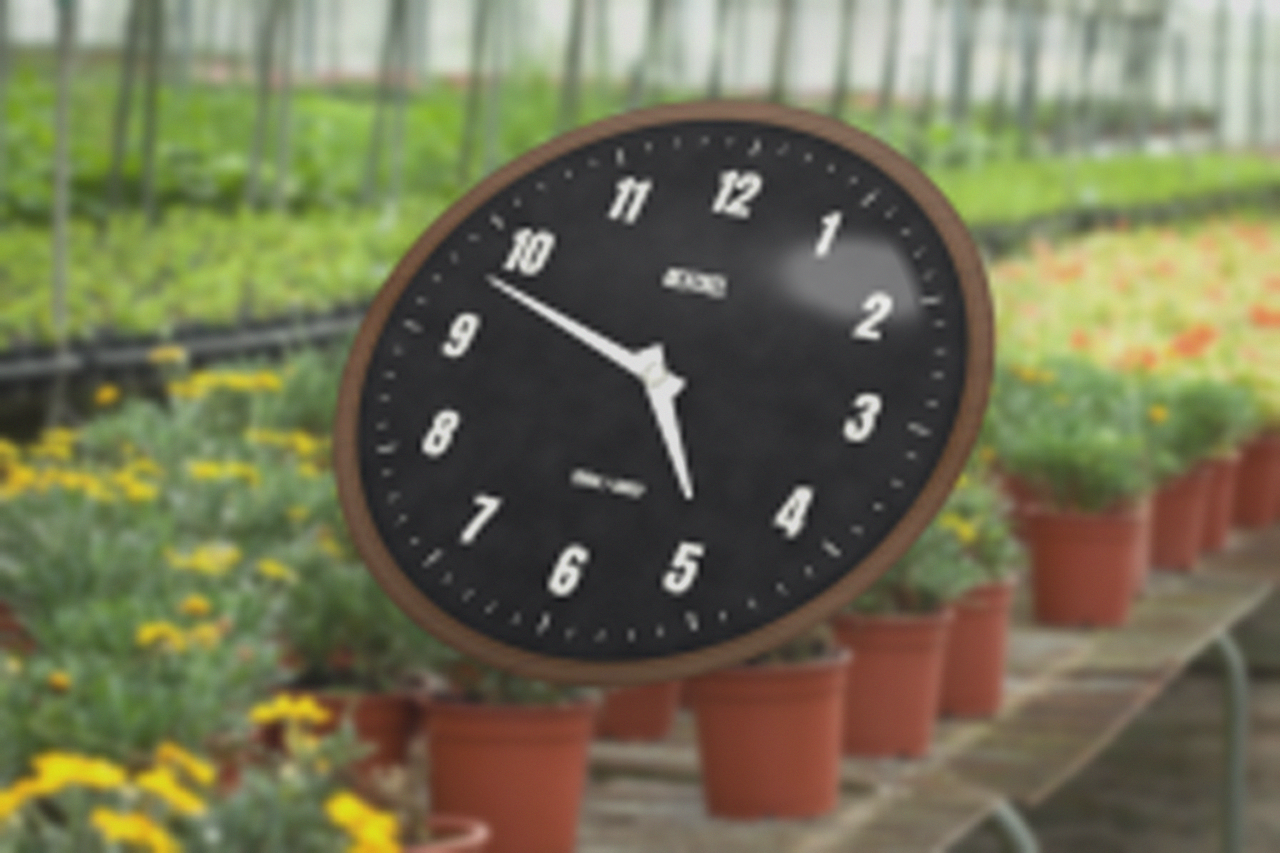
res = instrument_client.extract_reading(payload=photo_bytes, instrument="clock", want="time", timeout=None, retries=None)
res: 4:48
